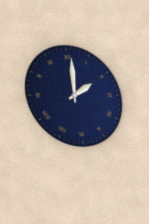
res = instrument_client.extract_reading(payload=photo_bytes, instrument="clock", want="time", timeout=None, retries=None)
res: 2:01
